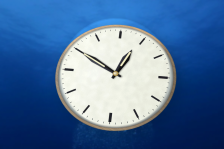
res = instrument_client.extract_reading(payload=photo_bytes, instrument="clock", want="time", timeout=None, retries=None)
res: 12:50
